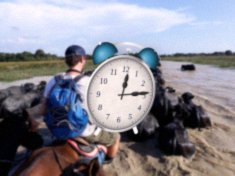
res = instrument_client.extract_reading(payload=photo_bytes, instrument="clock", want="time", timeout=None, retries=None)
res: 12:14
